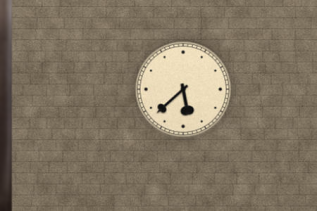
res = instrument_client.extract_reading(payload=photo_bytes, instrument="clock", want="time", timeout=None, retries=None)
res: 5:38
